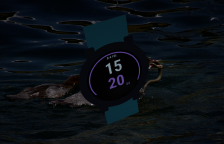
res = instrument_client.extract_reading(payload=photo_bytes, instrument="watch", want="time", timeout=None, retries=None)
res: 15:20
